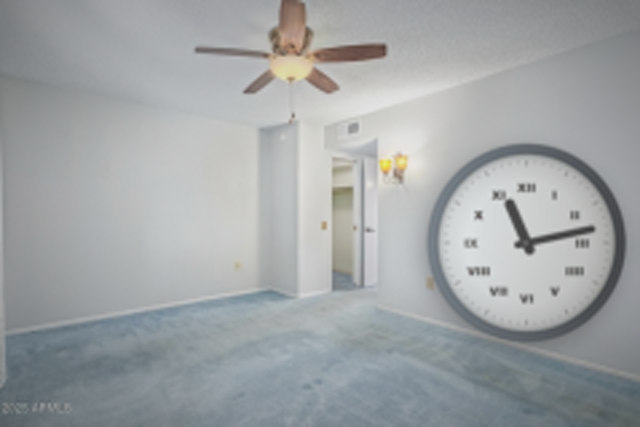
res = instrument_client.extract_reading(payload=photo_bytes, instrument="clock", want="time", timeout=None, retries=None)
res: 11:13
